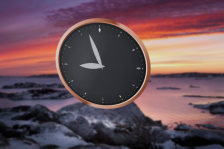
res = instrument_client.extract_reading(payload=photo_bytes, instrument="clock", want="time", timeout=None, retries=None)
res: 8:57
